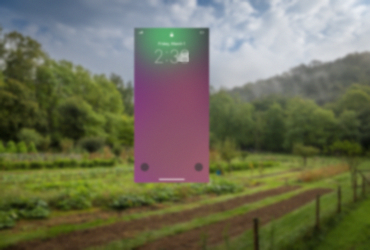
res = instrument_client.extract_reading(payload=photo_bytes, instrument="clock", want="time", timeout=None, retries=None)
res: 2:38
